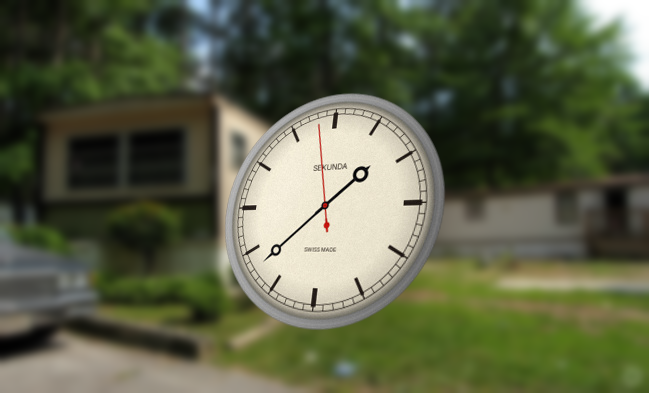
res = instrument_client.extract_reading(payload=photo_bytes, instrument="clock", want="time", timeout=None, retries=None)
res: 1:37:58
